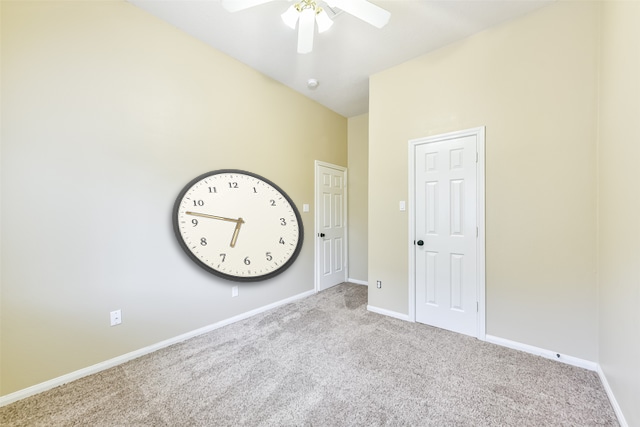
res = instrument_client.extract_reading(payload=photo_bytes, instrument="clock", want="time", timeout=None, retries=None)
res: 6:47
